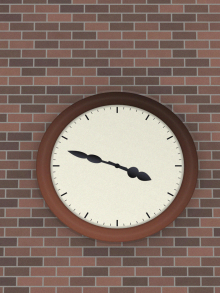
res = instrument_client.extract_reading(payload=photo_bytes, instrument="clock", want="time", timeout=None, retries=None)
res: 3:48
